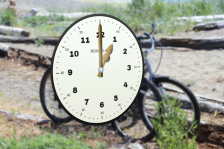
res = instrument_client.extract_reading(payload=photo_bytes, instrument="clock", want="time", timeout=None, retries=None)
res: 1:00
